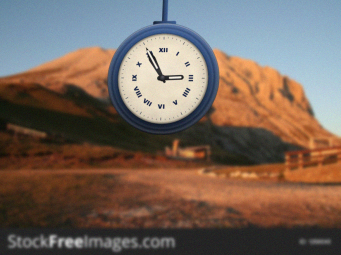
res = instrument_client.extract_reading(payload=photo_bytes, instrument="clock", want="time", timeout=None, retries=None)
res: 2:55
